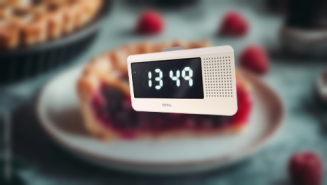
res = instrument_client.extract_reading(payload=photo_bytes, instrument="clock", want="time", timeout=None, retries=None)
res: 13:49
